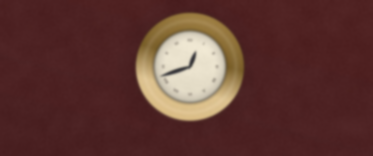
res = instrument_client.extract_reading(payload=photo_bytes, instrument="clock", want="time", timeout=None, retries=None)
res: 12:42
